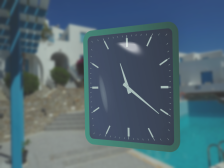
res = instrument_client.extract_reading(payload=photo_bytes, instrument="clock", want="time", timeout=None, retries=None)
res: 11:21
